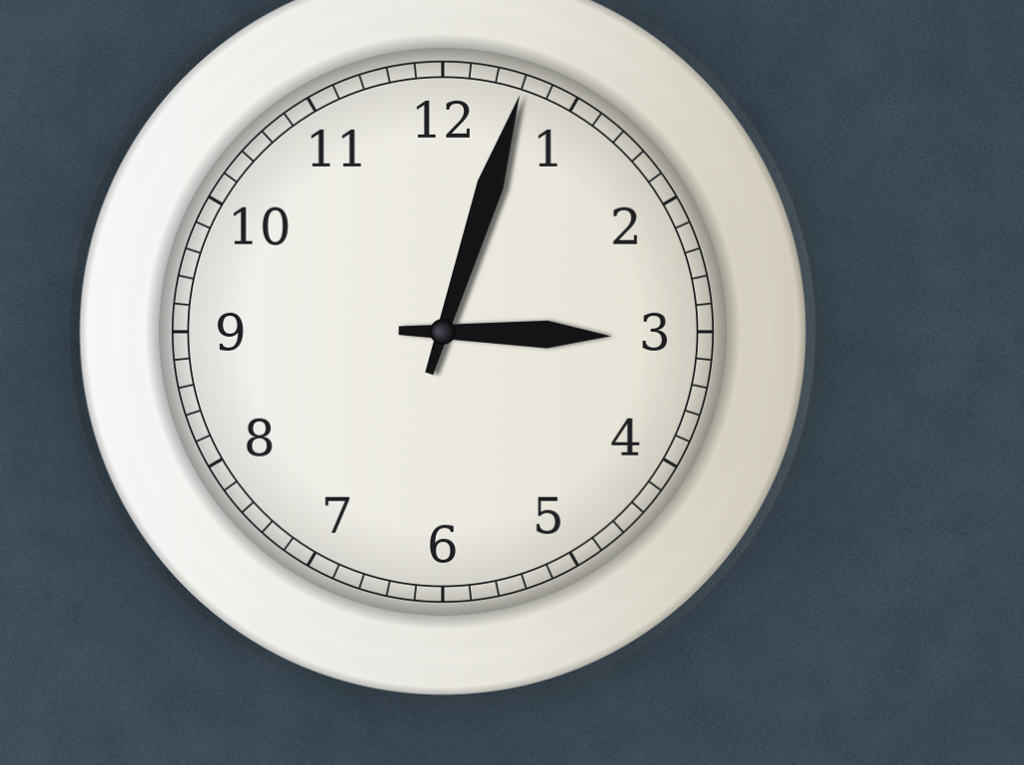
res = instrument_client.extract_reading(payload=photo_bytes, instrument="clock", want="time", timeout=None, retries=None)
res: 3:03
